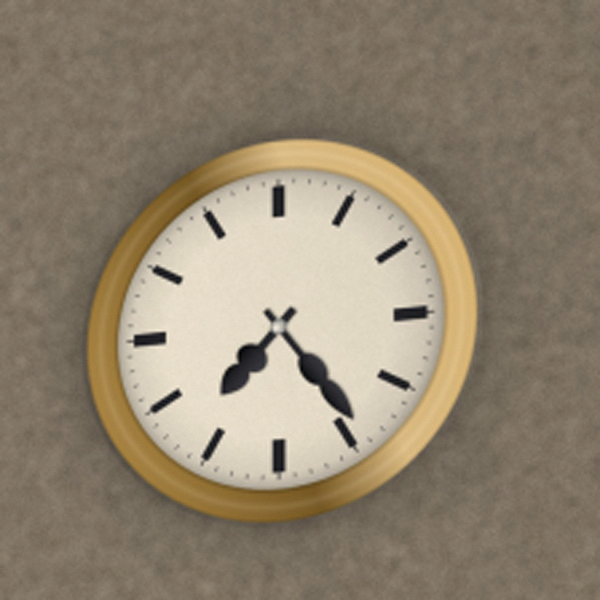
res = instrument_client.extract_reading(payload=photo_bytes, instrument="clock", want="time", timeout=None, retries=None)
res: 7:24
